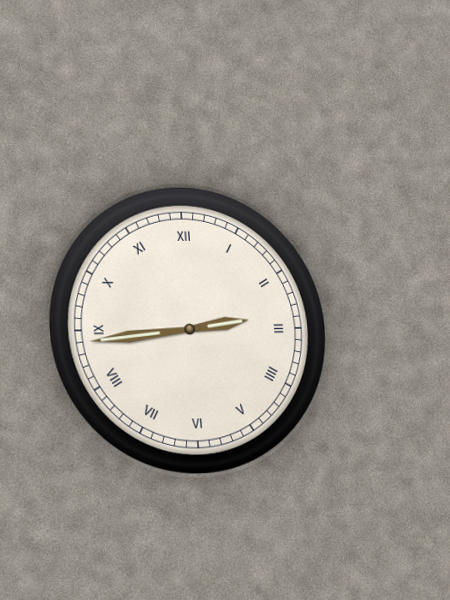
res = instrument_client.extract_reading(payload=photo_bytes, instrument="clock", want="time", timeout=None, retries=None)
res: 2:44
